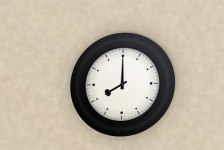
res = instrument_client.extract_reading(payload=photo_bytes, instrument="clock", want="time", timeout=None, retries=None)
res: 8:00
